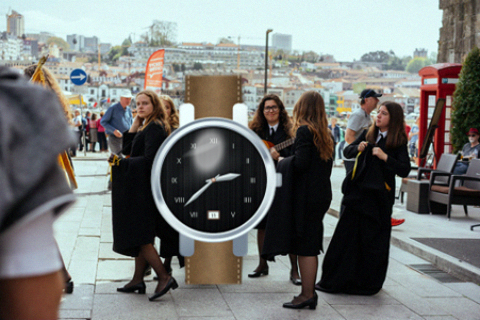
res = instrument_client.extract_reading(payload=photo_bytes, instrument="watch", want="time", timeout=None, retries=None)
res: 2:38
